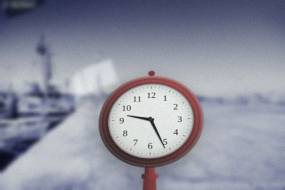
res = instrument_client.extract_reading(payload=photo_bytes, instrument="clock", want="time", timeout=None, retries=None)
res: 9:26
